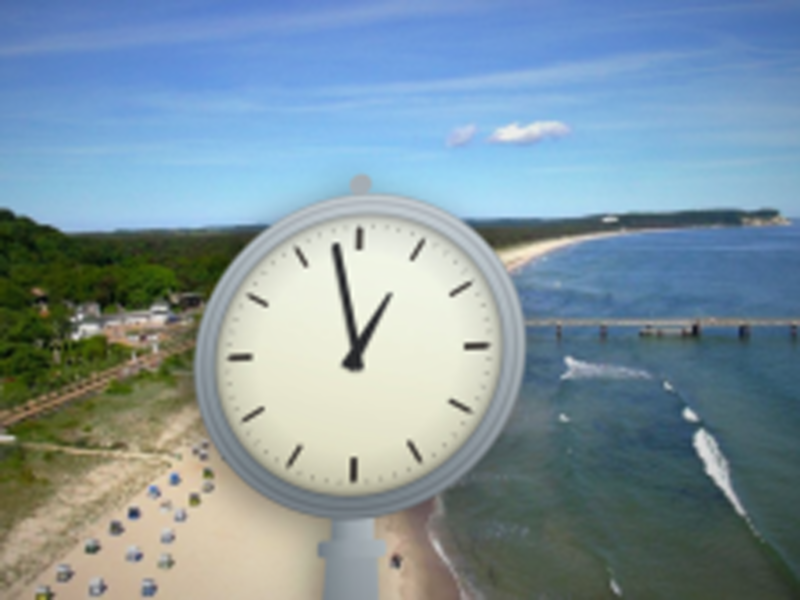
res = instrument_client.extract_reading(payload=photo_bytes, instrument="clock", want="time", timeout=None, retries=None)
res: 12:58
